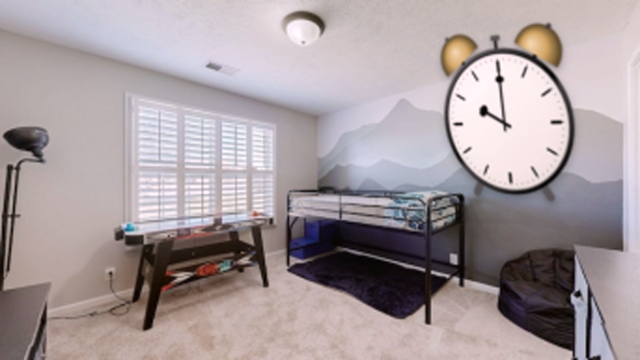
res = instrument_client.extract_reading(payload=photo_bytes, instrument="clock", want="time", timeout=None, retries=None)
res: 10:00
